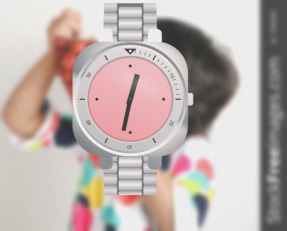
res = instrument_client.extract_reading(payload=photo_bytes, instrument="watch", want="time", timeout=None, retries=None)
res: 12:32
